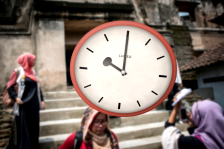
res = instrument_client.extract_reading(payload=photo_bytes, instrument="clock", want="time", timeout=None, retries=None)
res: 10:00
